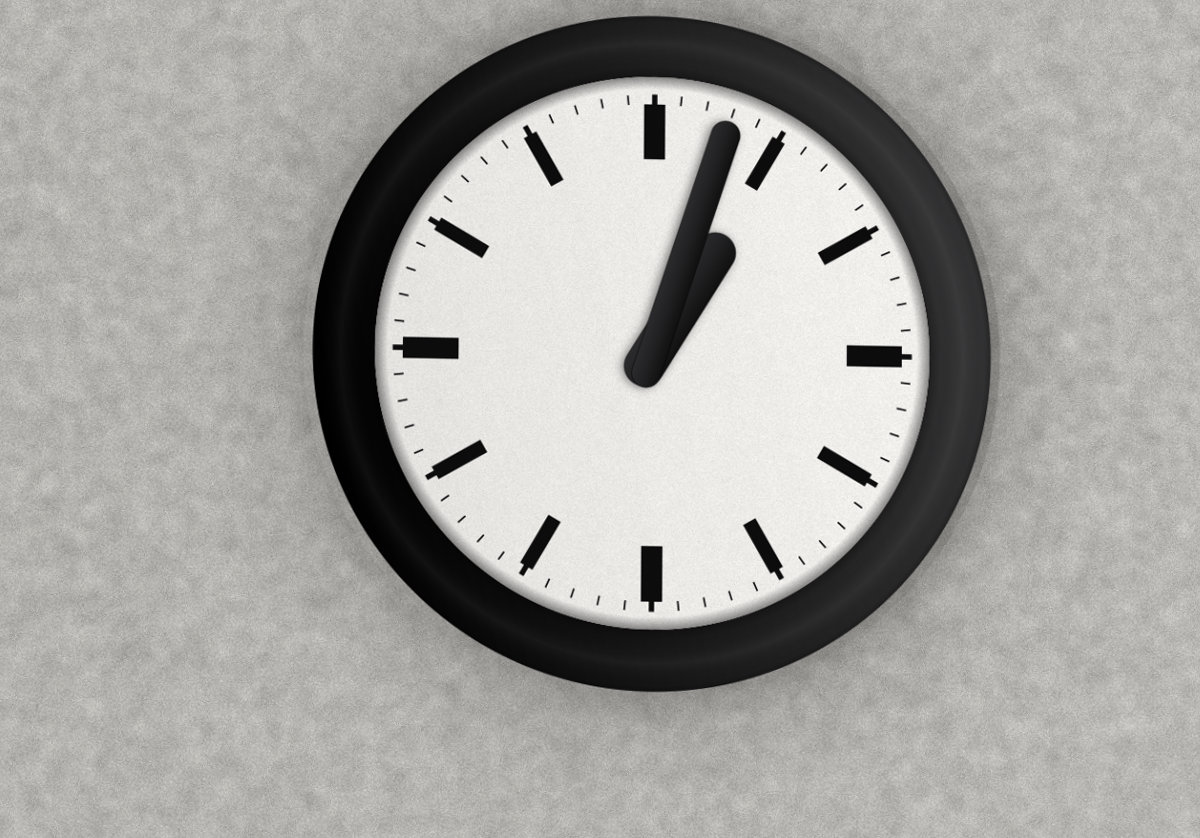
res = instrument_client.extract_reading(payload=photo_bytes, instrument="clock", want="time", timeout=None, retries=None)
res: 1:03
